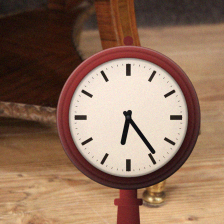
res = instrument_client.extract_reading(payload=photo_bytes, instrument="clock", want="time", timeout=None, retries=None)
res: 6:24
